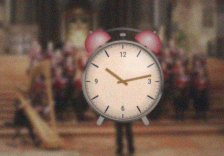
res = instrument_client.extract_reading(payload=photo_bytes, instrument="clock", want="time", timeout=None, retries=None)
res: 10:13
